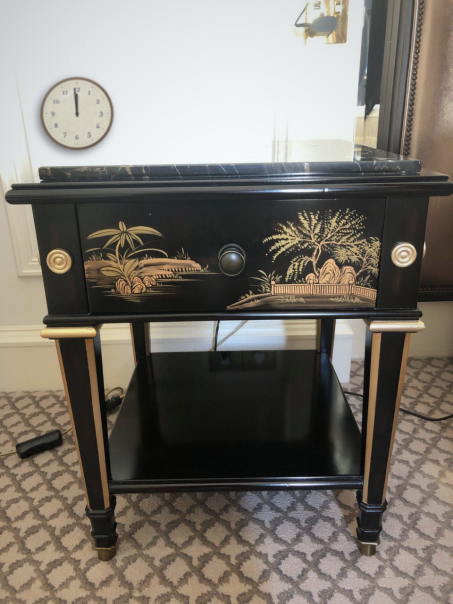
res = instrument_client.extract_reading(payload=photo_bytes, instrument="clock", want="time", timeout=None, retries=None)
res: 11:59
